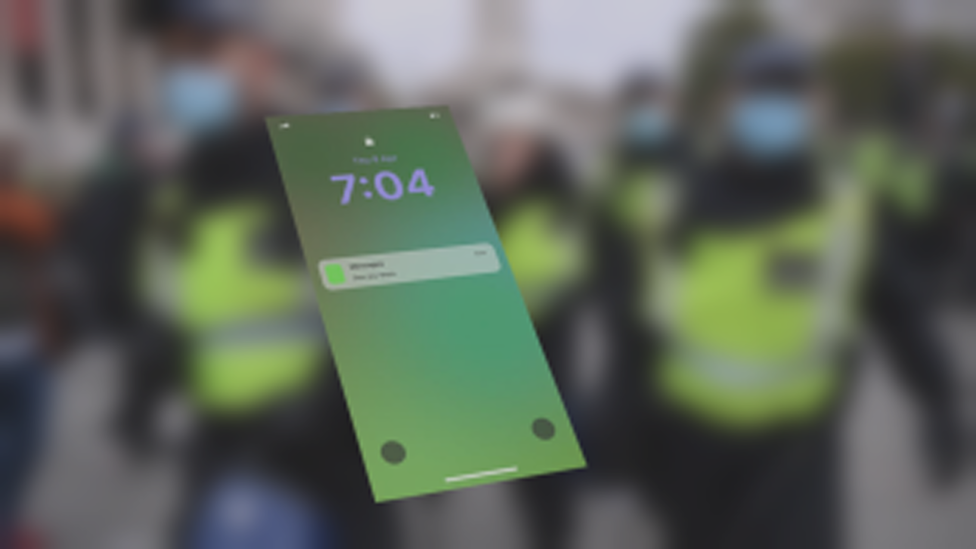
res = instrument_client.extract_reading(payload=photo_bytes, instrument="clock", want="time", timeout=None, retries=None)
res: 7:04
